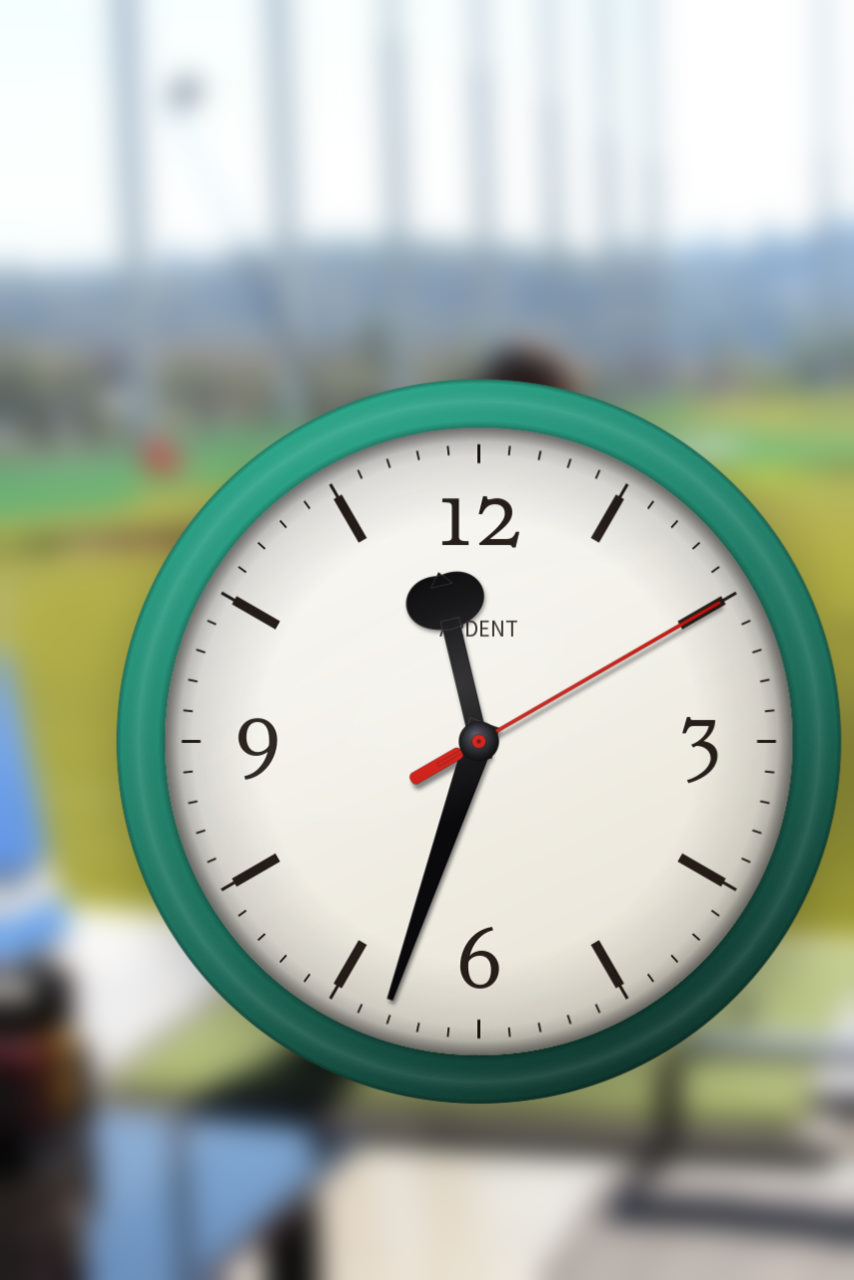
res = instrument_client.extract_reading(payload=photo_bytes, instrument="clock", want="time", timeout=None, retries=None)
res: 11:33:10
